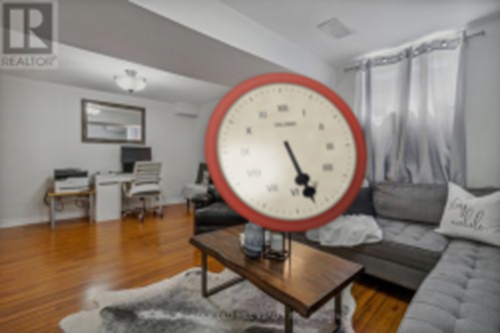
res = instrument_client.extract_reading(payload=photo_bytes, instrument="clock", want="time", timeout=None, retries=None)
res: 5:27
